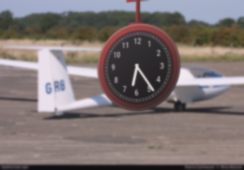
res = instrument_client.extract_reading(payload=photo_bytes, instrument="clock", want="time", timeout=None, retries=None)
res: 6:24
